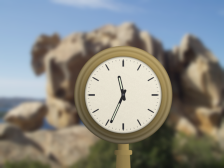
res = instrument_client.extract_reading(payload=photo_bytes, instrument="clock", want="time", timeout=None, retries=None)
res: 11:34
